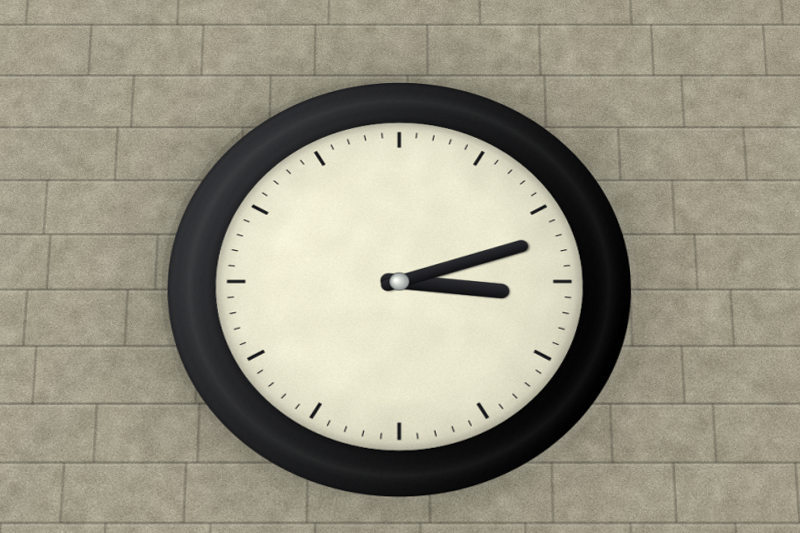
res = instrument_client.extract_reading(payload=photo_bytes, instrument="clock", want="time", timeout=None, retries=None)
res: 3:12
